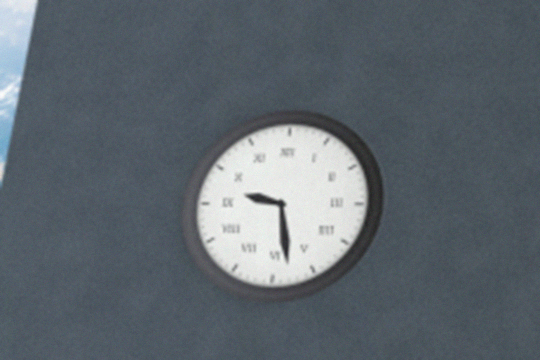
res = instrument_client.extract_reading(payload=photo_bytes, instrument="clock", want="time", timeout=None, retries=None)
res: 9:28
